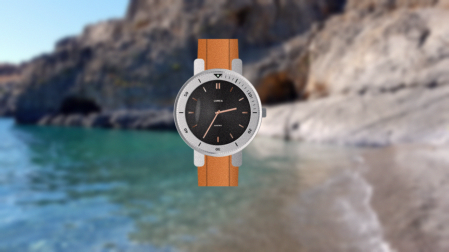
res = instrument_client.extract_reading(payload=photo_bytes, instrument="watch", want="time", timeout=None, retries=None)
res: 2:35
